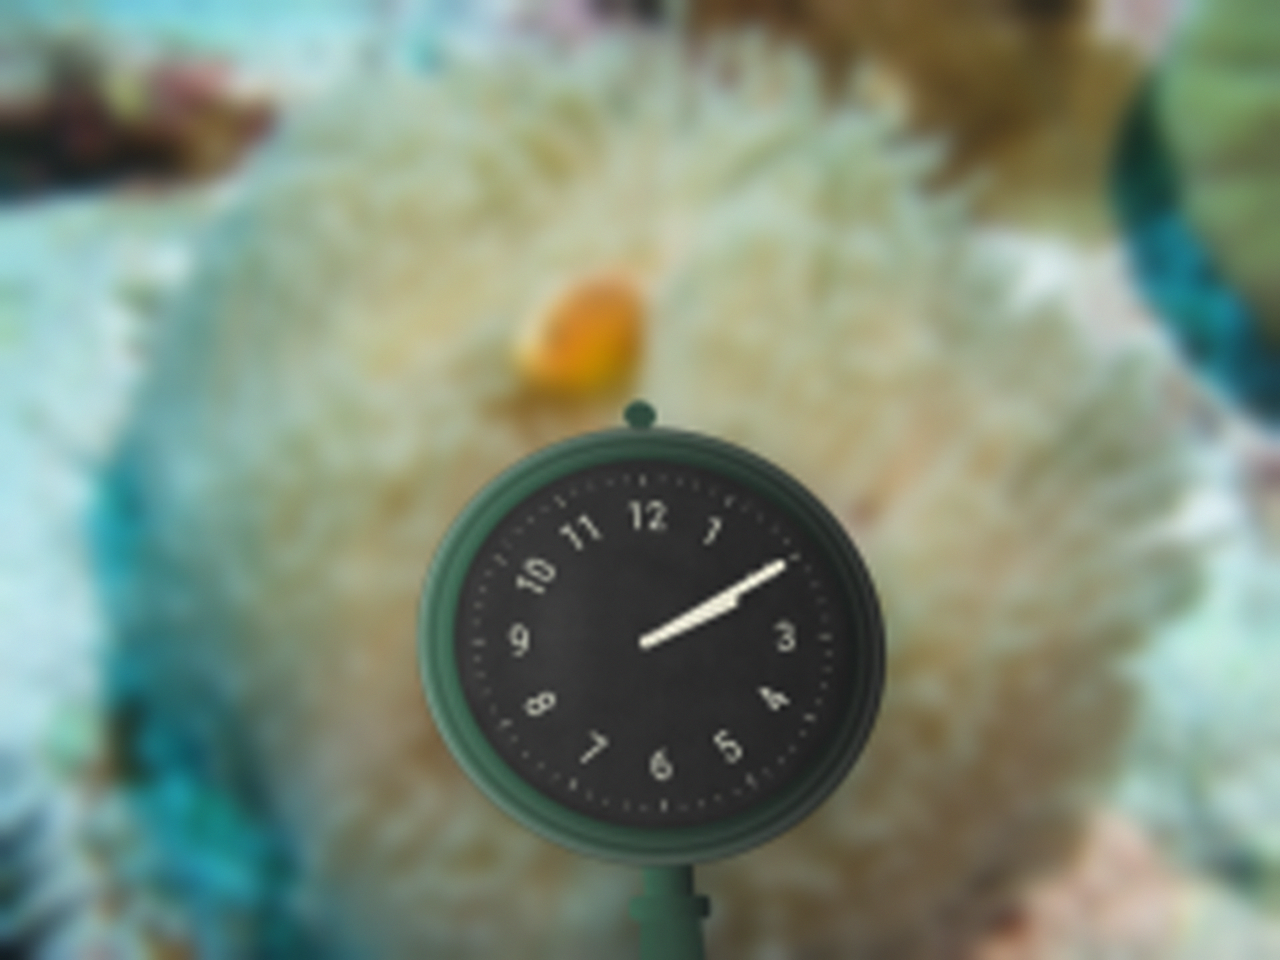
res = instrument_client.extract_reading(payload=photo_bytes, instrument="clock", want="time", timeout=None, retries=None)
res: 2:10
